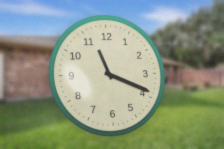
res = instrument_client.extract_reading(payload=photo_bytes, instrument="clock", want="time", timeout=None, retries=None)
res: 11:19
